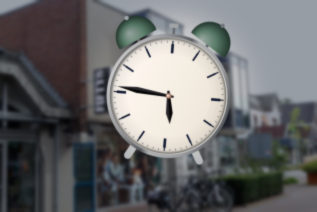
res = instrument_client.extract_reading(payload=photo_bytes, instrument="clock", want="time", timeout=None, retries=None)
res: 5:46
